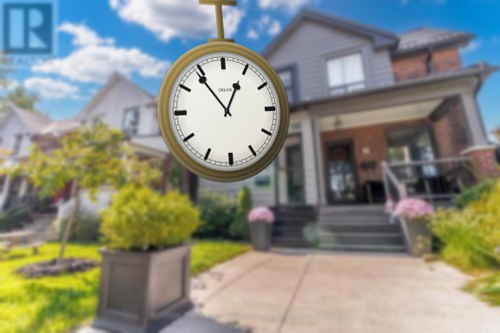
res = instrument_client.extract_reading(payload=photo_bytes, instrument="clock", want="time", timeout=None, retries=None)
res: 12:54
